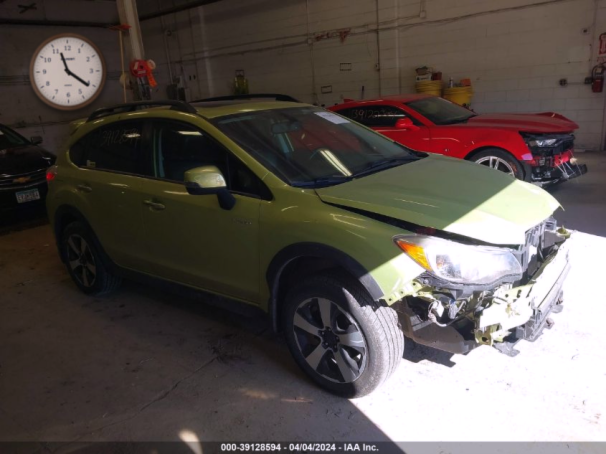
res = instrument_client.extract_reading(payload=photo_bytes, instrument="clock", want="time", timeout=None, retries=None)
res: 11:21
